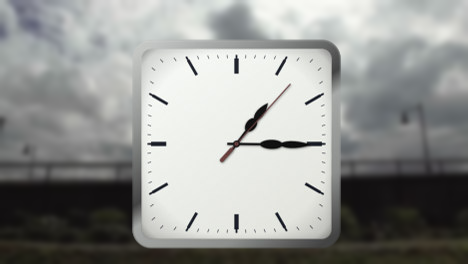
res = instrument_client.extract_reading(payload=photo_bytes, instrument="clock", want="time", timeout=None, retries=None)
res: 1:15:07
